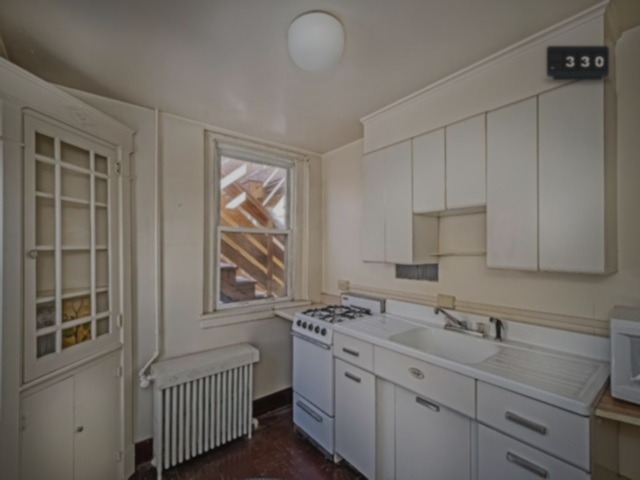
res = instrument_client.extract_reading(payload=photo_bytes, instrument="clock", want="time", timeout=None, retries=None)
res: 3:30
